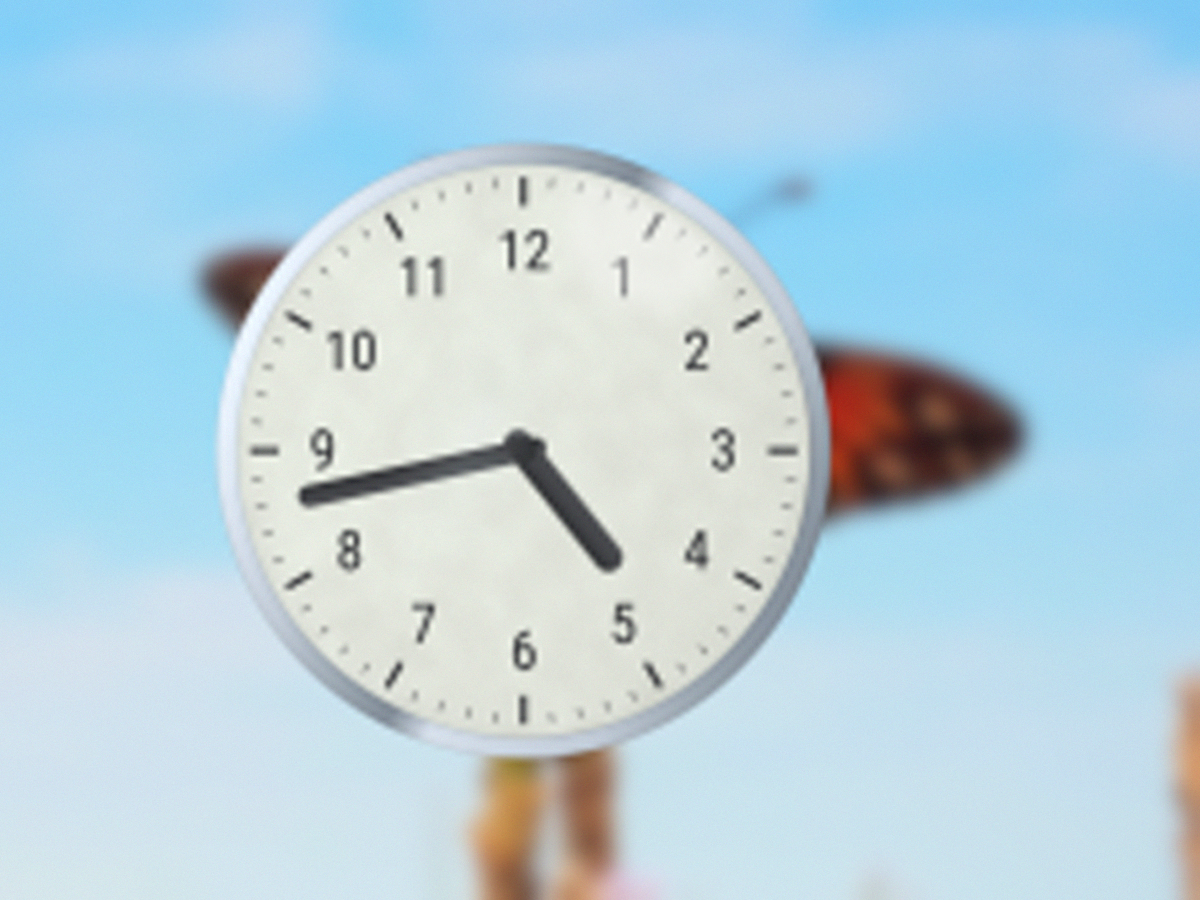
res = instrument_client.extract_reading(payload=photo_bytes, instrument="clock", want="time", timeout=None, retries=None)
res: 4:43
